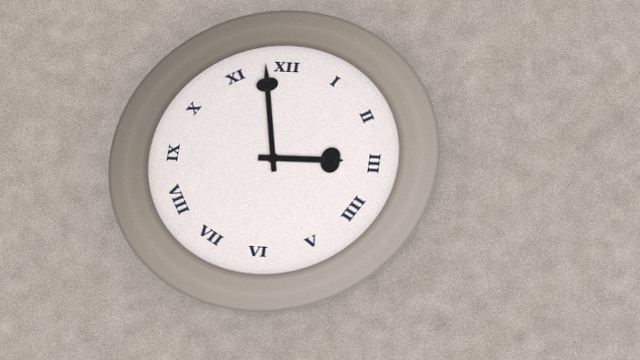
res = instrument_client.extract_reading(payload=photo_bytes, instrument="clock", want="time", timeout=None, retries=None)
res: 2:58
